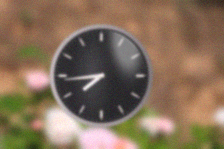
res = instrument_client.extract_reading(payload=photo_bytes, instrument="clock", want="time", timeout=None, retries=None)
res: 7:44
